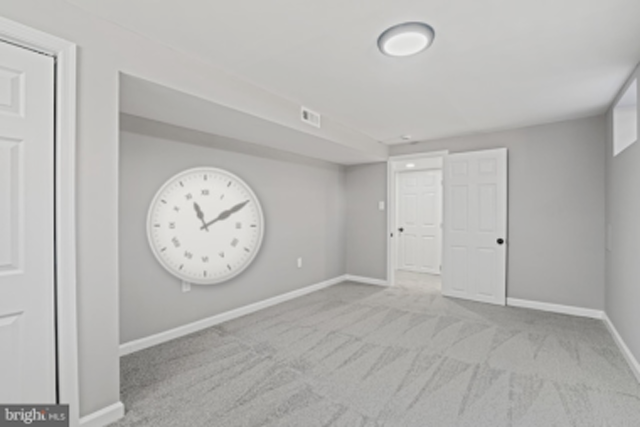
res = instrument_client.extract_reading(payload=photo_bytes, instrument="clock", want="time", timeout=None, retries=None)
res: 11:10
